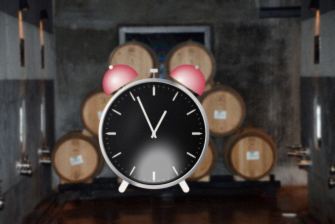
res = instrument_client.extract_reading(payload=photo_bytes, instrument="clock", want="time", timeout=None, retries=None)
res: 12:56
